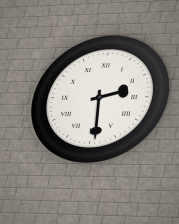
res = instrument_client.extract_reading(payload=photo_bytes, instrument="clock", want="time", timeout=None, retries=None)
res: 2:29
